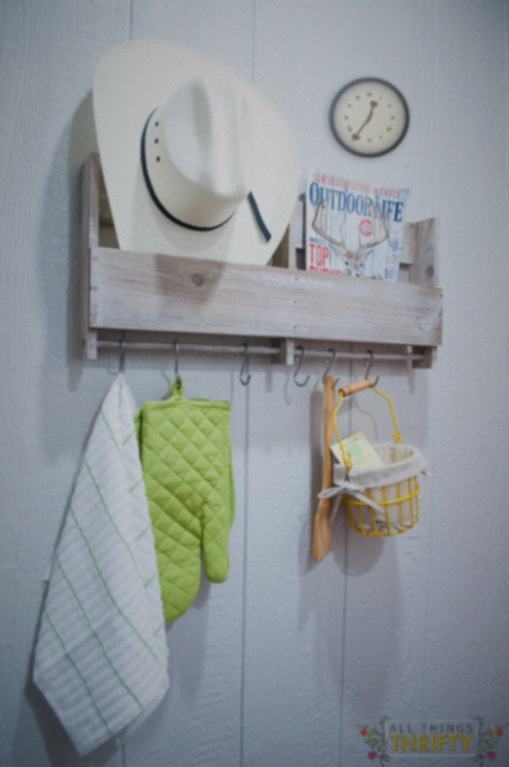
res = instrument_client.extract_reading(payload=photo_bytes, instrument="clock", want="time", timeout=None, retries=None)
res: 12:36
